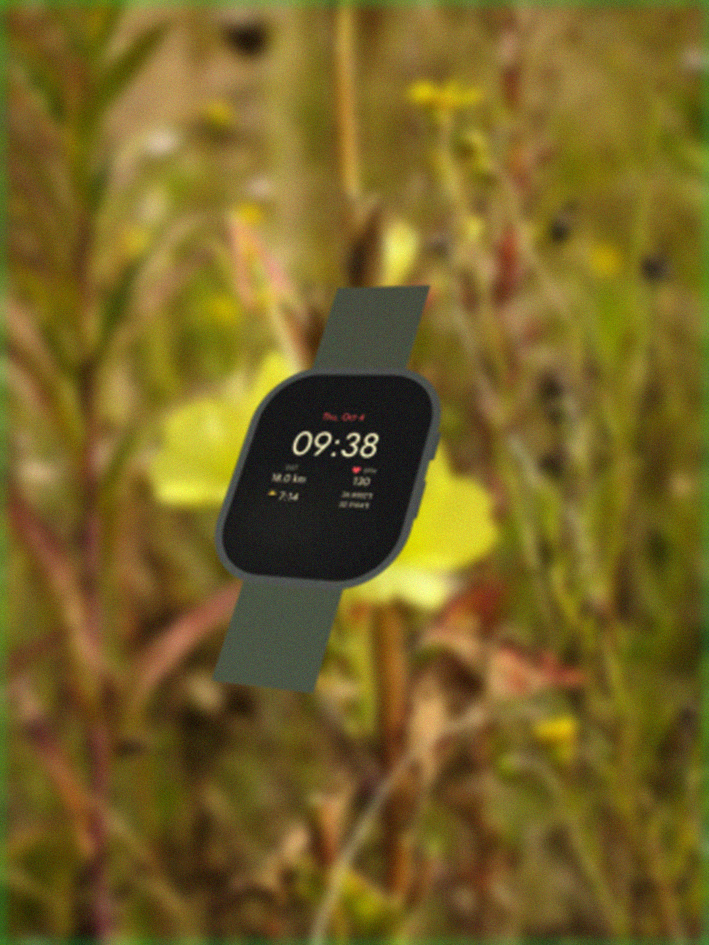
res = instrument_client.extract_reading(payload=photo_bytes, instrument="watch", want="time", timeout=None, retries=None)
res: 9:38
